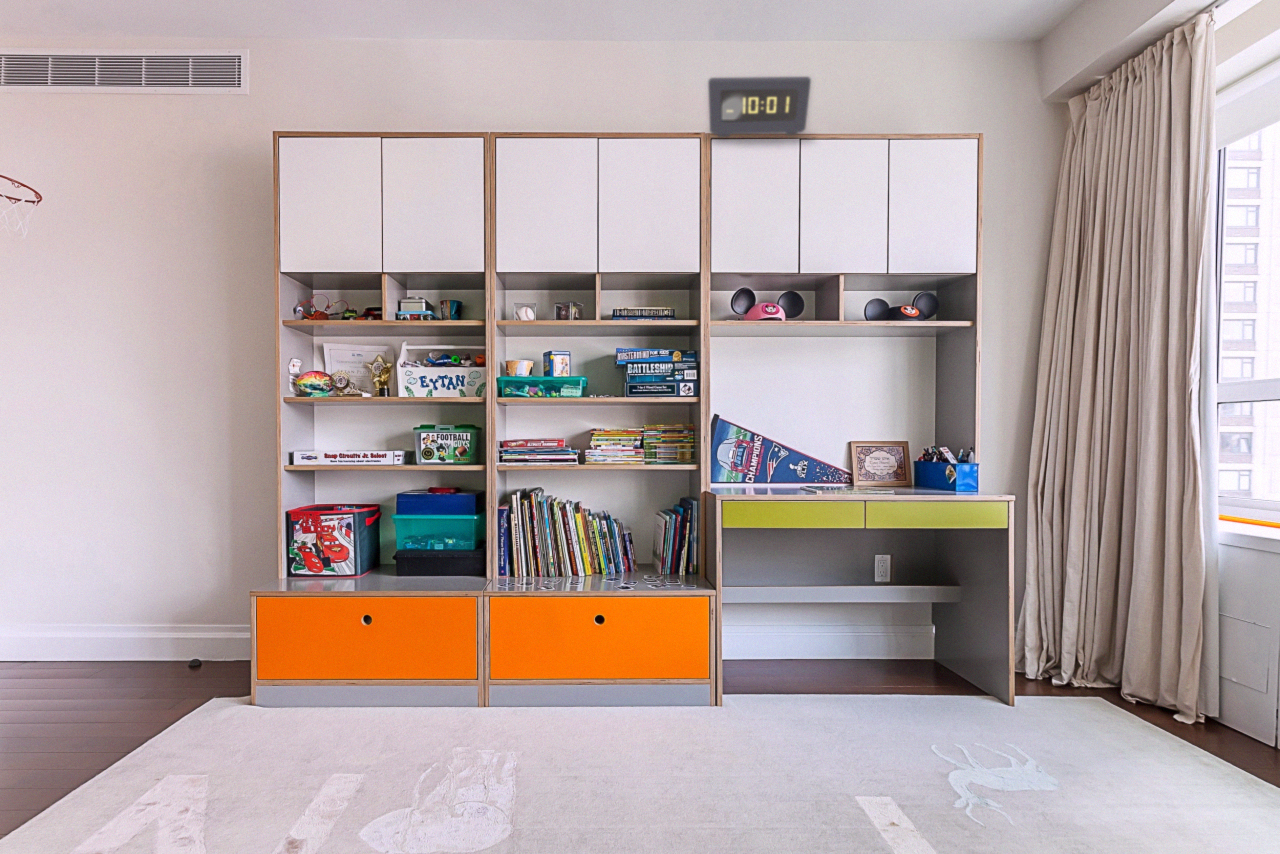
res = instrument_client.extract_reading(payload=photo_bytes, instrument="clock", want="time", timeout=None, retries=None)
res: 10:01
